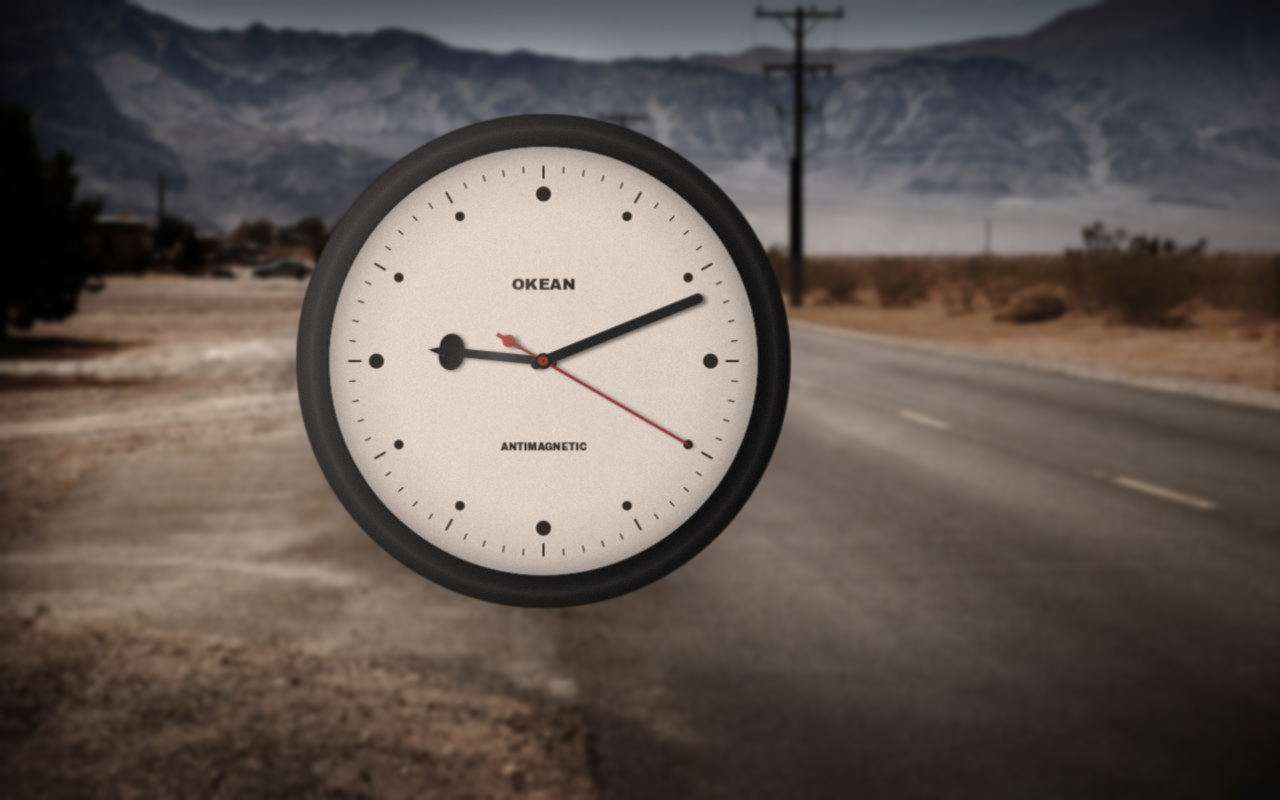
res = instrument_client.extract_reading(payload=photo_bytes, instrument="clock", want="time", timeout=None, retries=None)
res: 9:11:20
